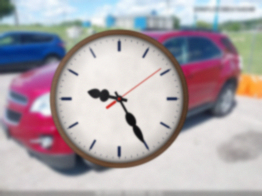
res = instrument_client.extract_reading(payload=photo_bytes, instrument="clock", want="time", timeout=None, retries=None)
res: 9:25:09
